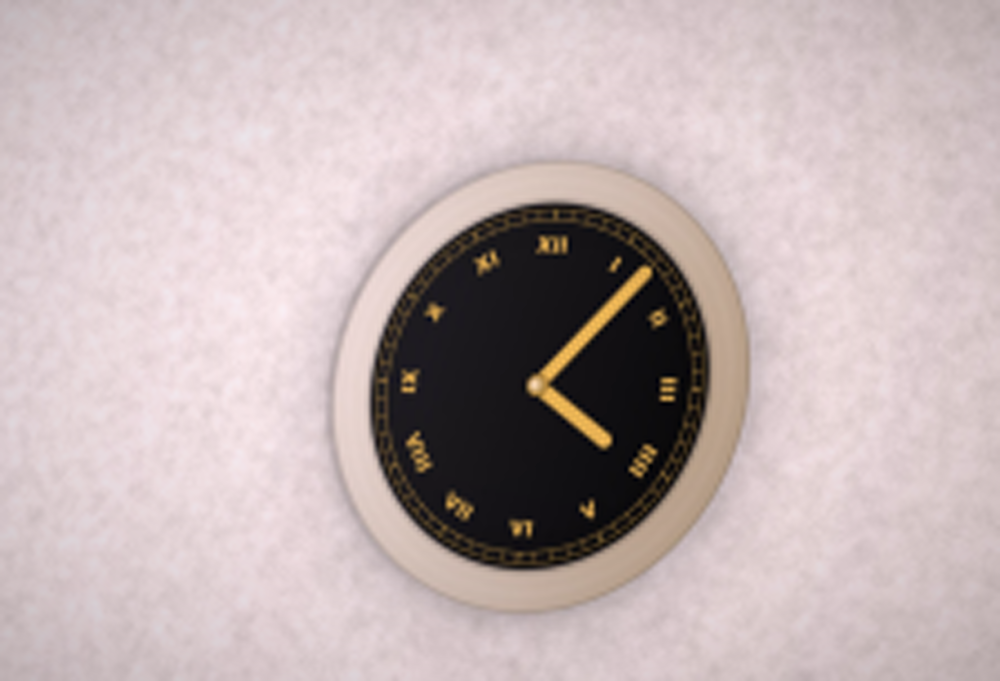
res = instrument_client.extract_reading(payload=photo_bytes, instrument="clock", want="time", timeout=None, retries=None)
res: 4:07
